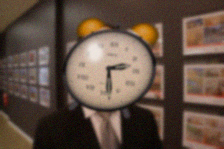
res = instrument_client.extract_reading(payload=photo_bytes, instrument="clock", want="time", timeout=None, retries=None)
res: 2:28
